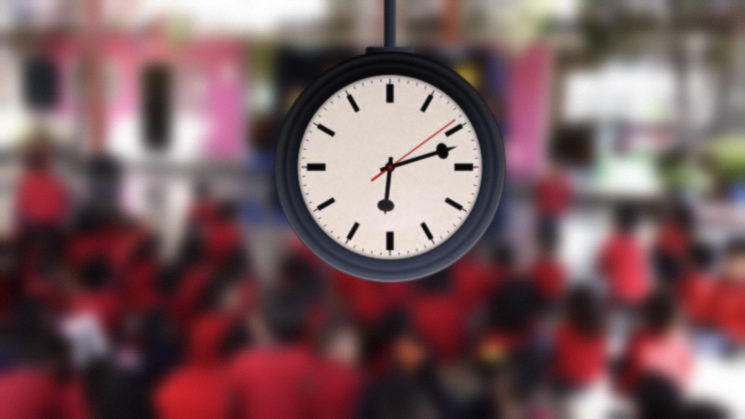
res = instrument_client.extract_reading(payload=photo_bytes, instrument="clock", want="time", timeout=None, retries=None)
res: 6:12:09
